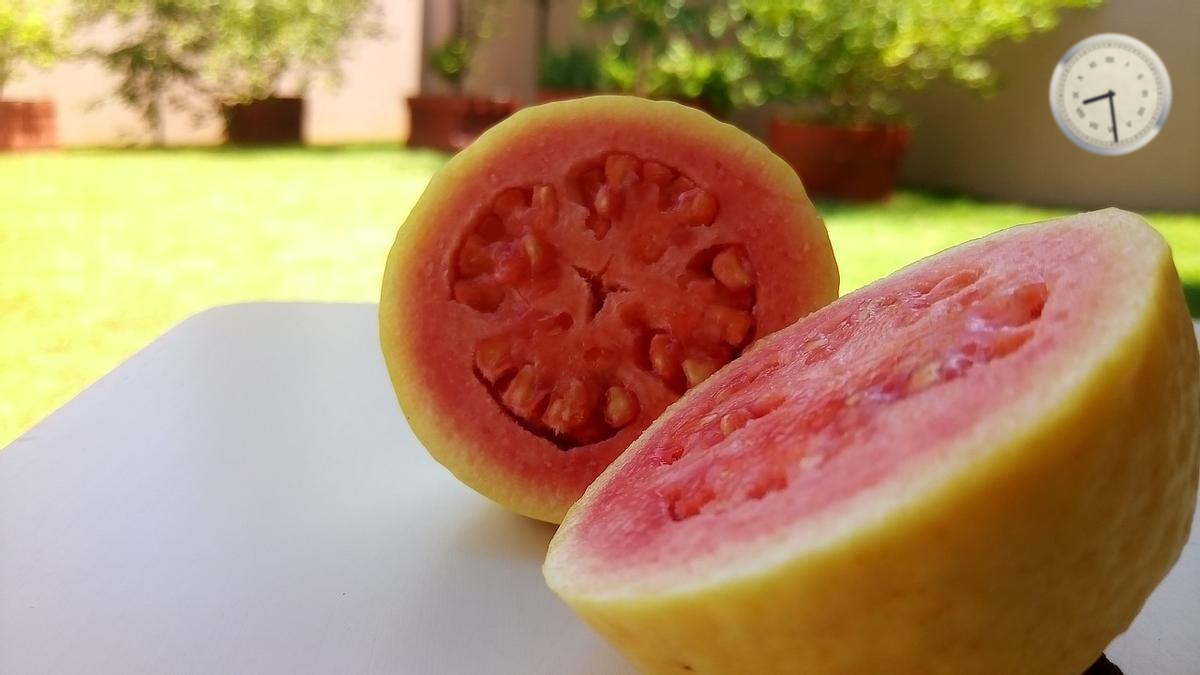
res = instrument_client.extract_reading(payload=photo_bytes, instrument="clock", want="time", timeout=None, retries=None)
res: 8:29
